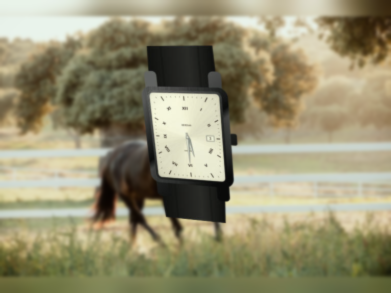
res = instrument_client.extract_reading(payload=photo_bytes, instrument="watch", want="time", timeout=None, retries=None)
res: 5:30
